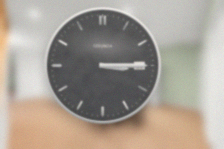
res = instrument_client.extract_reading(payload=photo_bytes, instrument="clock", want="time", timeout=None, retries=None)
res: 3:15
